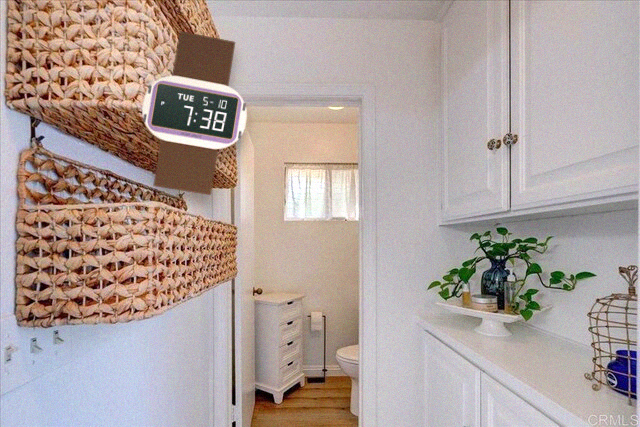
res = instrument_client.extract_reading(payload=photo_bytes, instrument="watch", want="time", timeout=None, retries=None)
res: 7:38
